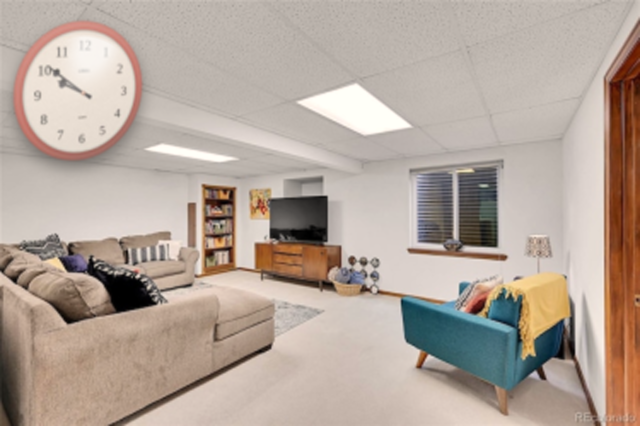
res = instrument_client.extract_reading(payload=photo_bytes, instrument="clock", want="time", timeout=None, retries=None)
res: 9:51
